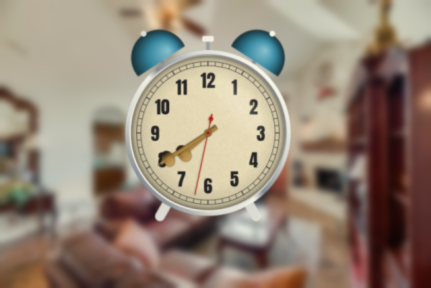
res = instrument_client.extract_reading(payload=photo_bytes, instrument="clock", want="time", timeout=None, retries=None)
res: 7:39:32
